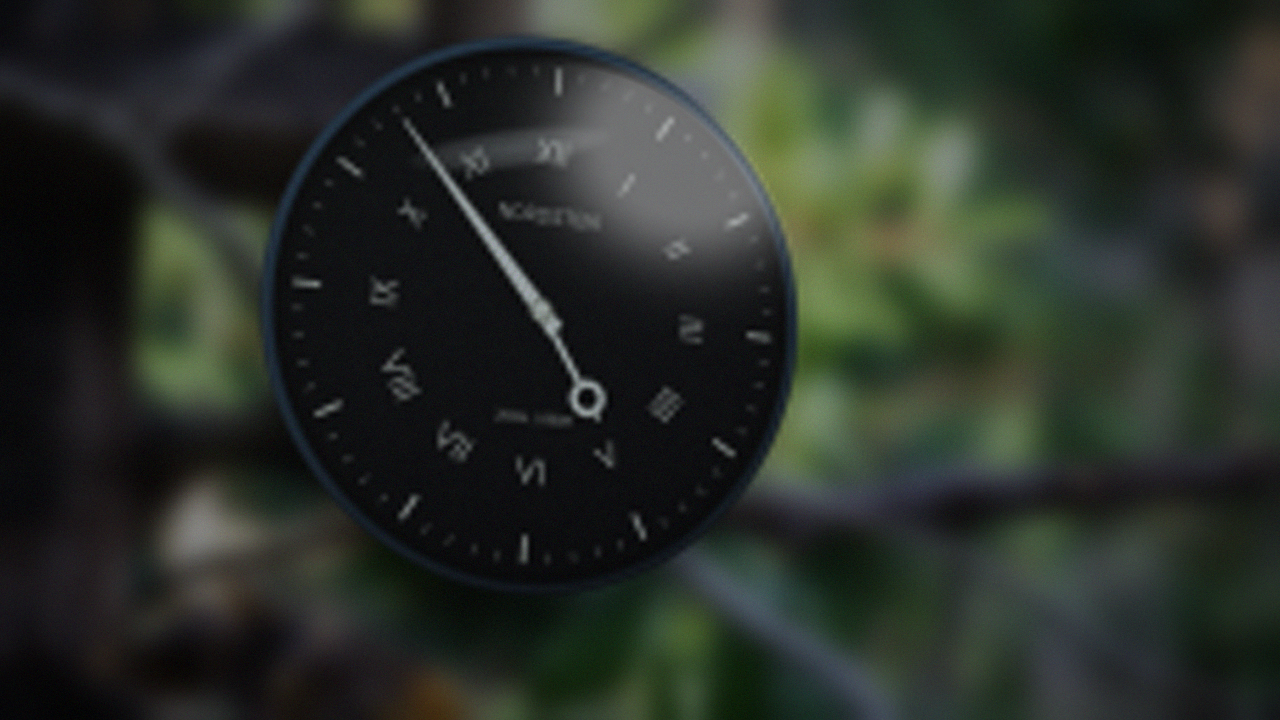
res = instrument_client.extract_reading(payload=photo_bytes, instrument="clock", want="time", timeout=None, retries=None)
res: 4:53
